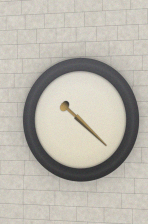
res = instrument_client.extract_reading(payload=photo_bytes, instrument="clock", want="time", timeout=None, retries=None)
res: 10:22
